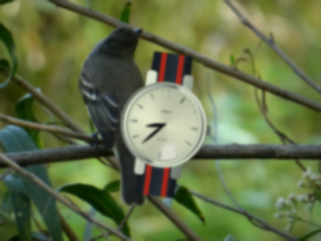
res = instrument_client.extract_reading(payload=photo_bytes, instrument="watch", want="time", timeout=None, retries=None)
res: 8:37
